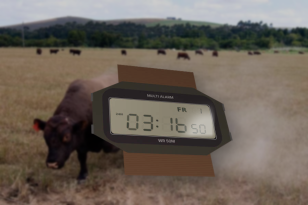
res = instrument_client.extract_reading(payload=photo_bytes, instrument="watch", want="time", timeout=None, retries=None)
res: 3:16:50
